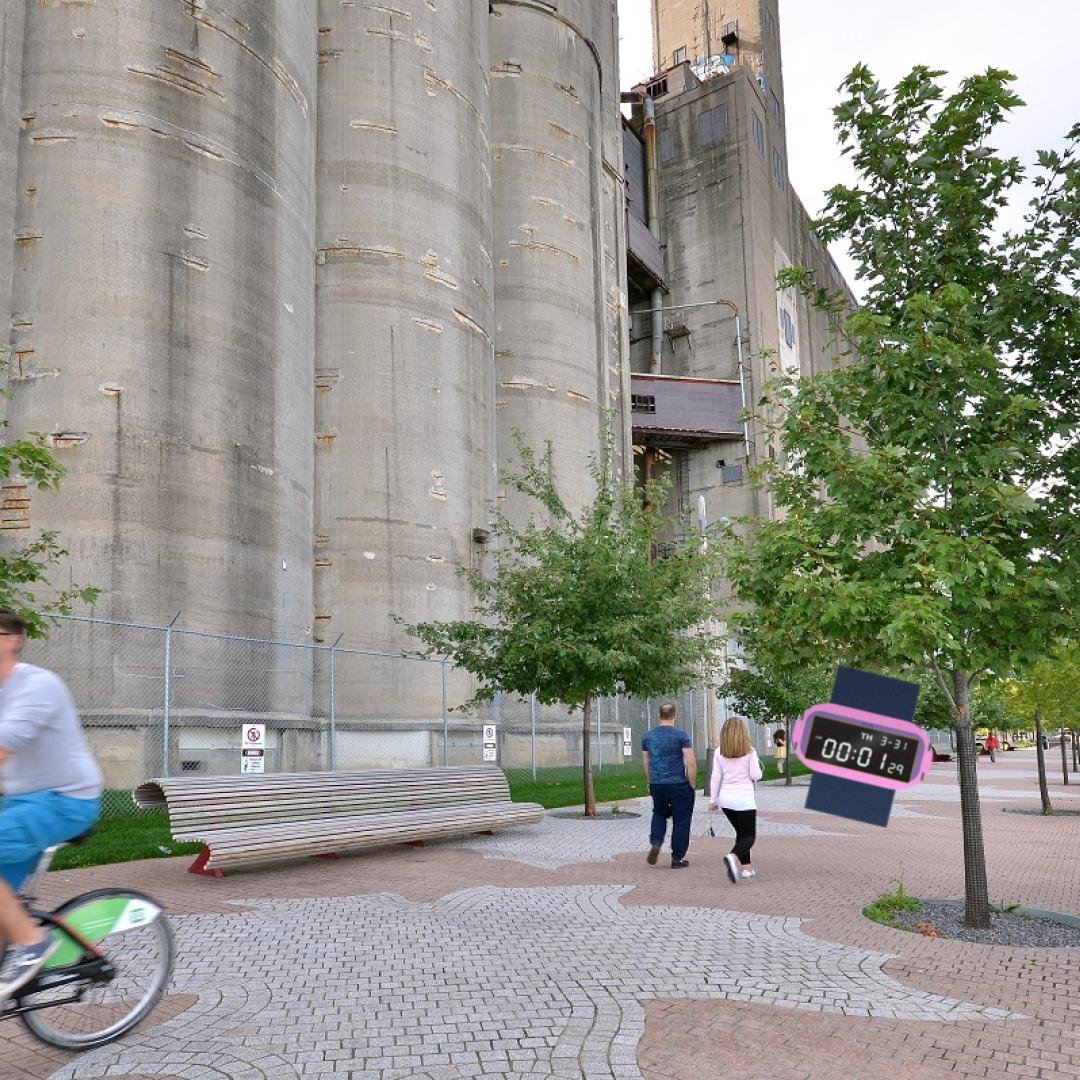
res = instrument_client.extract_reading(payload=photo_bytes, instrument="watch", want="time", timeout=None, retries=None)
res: 0:01:29
